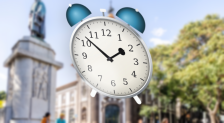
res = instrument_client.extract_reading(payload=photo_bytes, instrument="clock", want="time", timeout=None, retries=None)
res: 1:52
